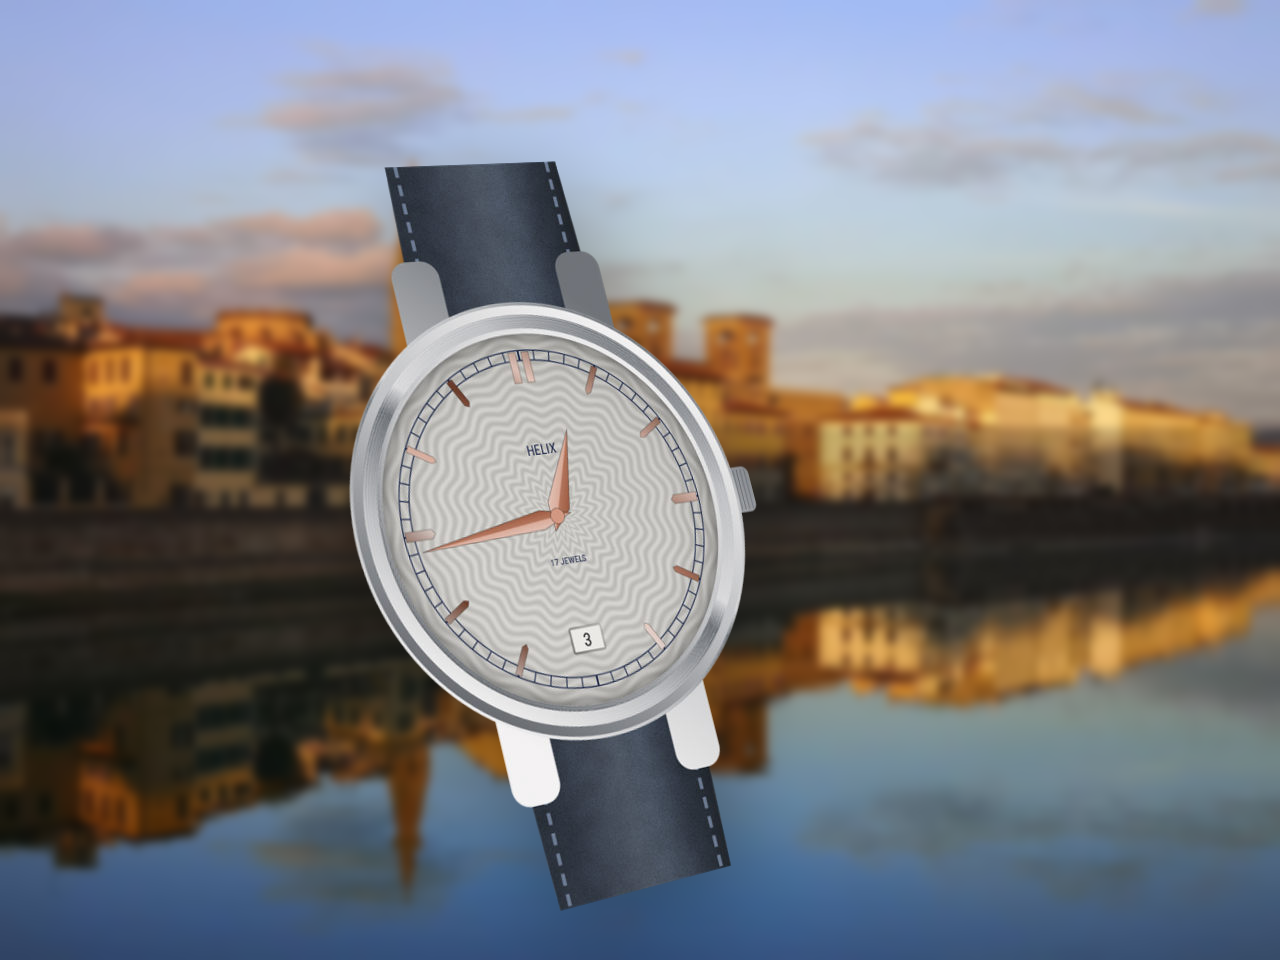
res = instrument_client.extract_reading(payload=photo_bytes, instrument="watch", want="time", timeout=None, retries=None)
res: 12:44
